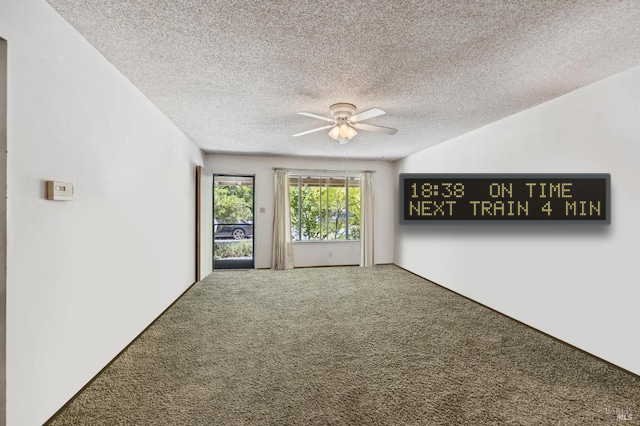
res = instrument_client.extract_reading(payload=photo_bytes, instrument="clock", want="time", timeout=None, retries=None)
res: 18:38
